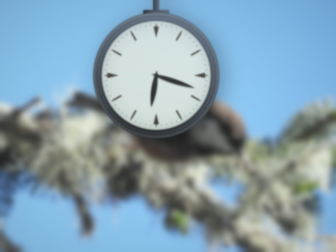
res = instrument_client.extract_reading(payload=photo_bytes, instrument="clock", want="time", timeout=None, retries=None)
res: 6:18
